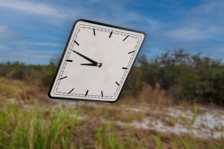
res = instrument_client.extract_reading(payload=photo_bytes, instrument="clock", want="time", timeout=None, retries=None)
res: 8:48
